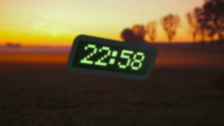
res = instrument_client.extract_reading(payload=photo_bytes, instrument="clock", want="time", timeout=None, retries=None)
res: 22:58
